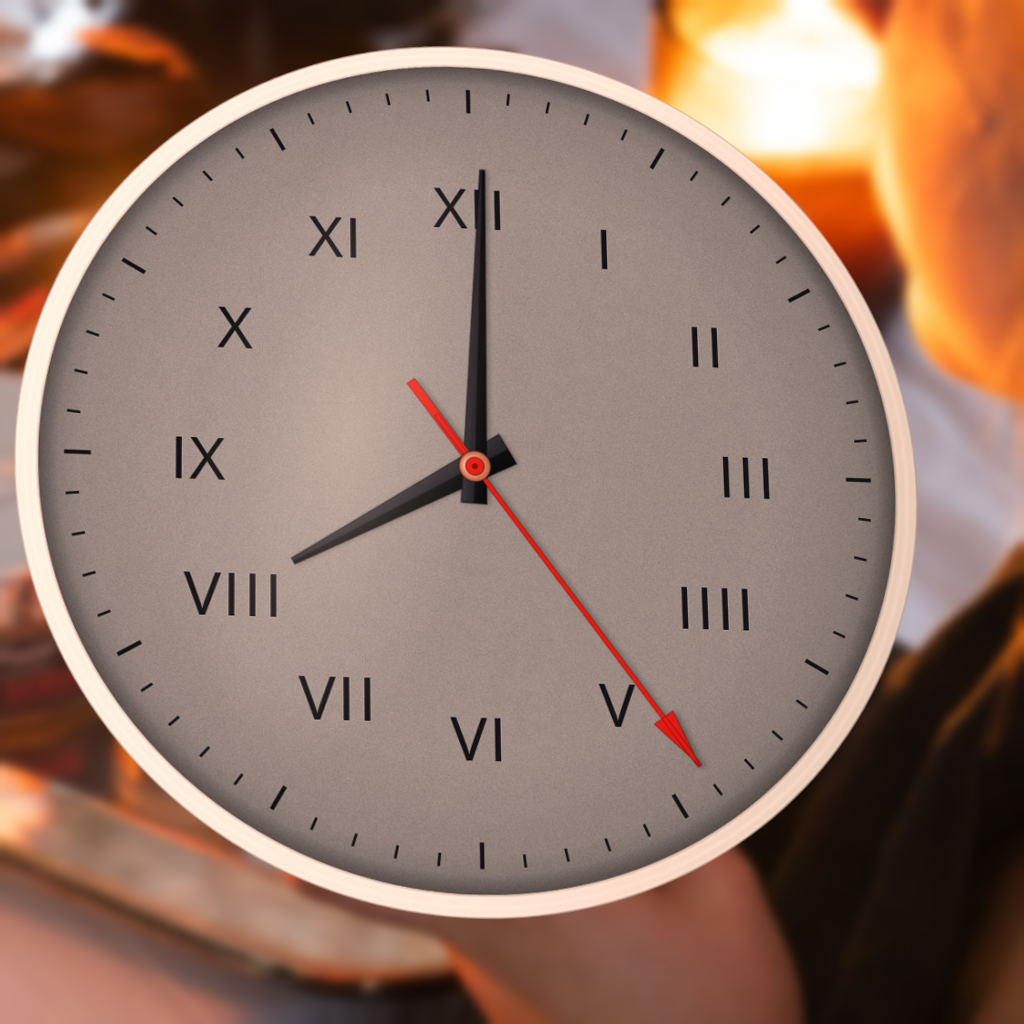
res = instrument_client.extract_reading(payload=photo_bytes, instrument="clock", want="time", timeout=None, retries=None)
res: 8:00:24
